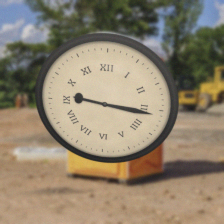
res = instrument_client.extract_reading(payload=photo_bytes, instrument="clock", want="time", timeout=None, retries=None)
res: 9:16
